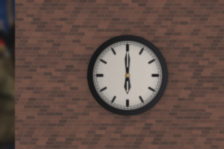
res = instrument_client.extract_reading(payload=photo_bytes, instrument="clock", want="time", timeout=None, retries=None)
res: 6:00
